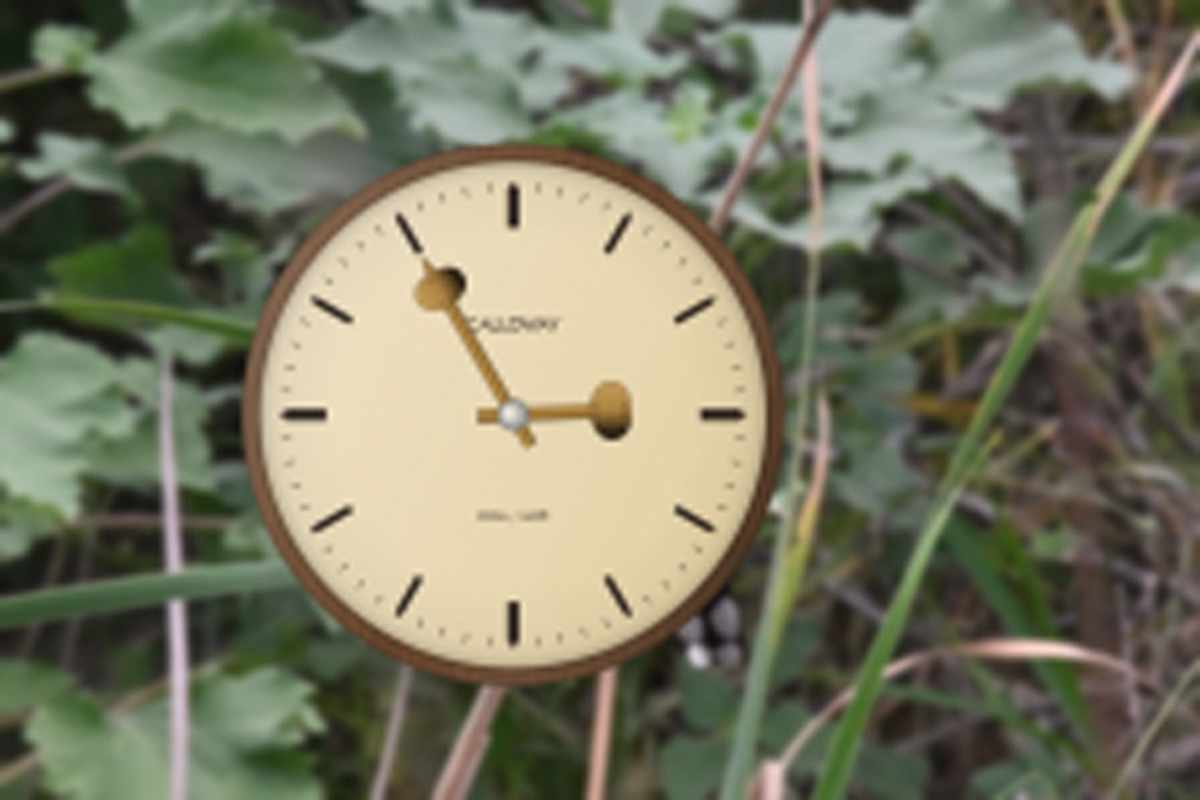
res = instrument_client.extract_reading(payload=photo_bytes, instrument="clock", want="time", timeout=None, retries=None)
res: 2:55
